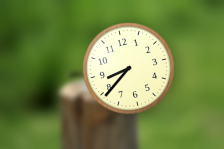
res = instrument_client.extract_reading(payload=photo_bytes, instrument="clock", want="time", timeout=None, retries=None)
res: 8:39
